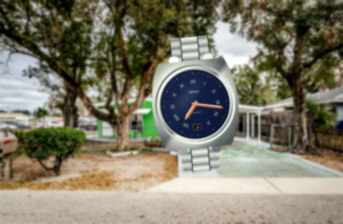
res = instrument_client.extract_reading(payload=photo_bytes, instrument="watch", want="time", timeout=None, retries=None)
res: 7:17
